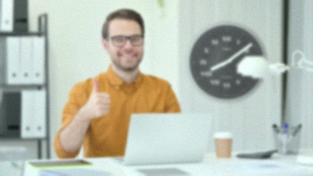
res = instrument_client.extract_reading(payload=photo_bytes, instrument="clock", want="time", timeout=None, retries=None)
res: 8:09
